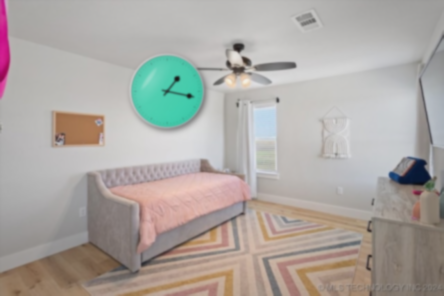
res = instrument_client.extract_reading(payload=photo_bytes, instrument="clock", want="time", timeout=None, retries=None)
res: 1:17
